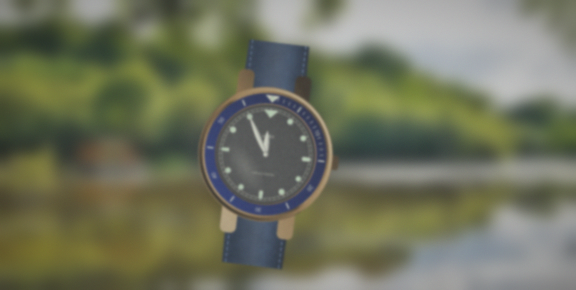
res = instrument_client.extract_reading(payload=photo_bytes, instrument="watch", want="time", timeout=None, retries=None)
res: 11:55
